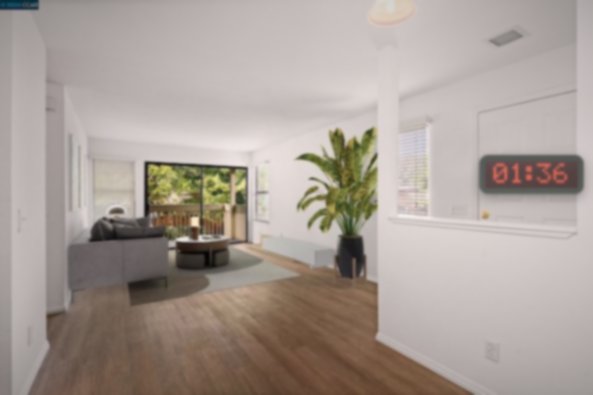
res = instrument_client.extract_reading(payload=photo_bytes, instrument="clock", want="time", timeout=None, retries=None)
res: 1:36
